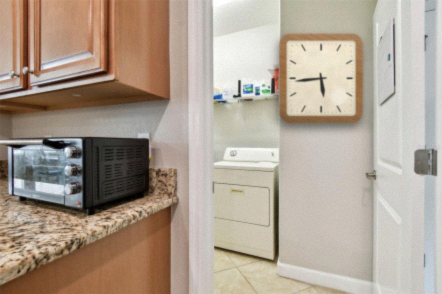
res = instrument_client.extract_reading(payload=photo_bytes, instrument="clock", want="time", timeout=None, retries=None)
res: 5:44
